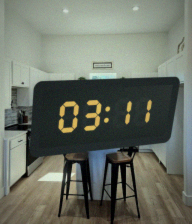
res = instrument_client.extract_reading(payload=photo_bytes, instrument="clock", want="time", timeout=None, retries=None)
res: 3:11
